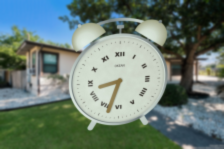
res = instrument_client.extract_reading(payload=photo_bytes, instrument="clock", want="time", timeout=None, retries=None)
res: 8:33
